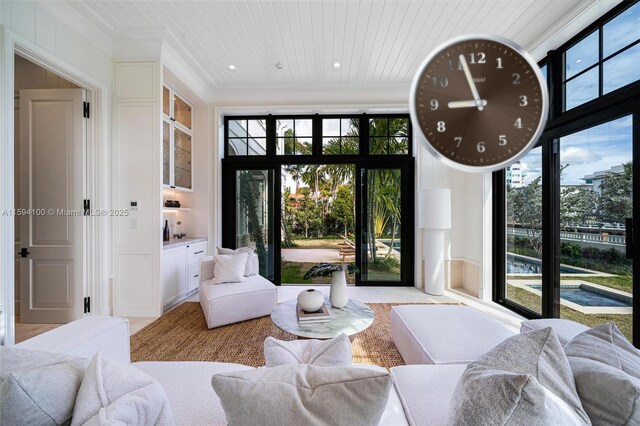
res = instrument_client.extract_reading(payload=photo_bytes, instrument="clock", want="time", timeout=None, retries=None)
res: 8:57
